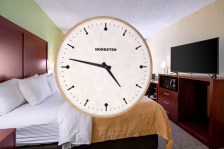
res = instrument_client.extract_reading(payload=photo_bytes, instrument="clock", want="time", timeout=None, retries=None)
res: 4:47
